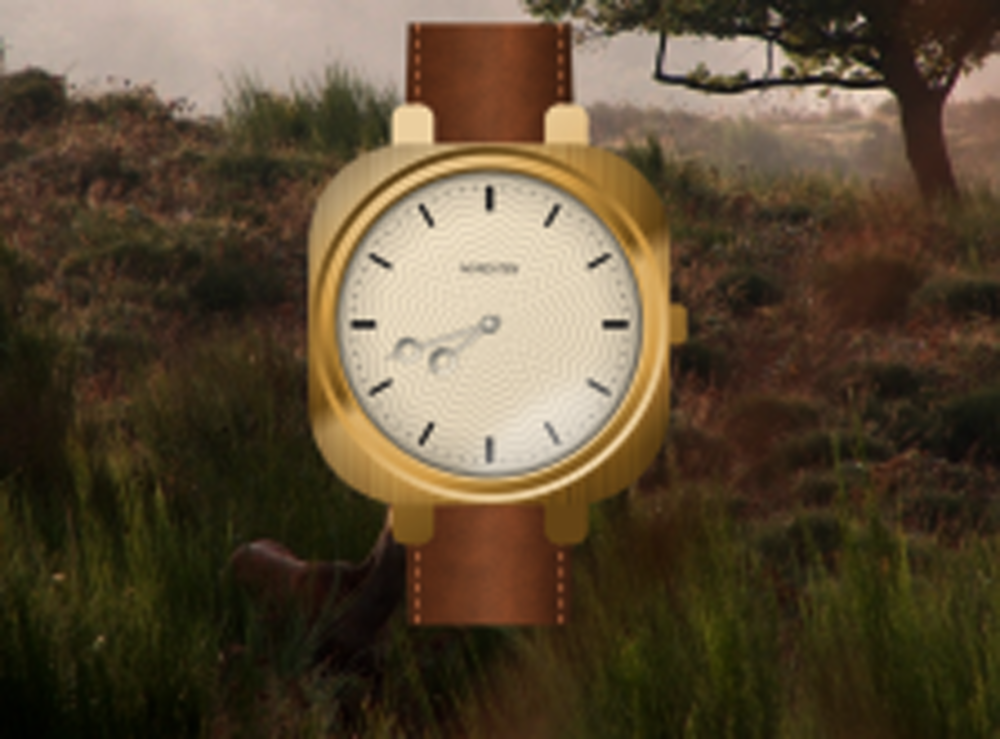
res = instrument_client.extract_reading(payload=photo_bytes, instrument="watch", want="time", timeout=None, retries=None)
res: 7:42
